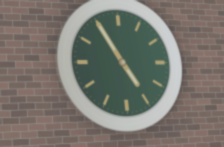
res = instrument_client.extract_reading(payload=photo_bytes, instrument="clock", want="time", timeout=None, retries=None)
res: 4:55
